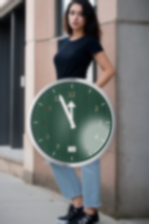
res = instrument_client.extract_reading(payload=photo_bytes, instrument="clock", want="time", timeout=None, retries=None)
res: 11:56
